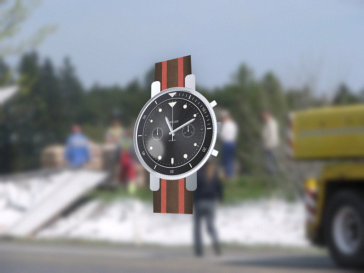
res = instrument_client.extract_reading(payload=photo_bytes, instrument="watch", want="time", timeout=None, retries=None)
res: 11:11
